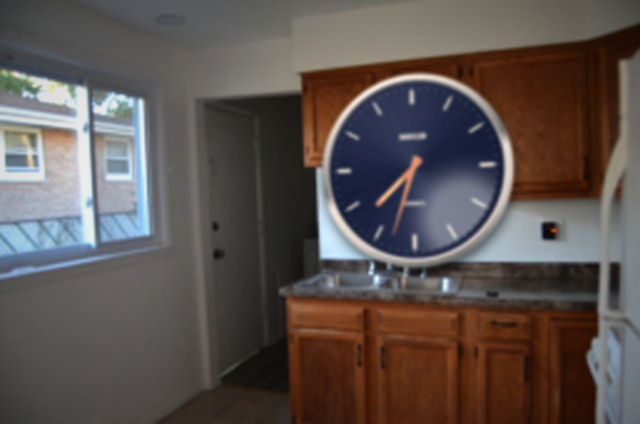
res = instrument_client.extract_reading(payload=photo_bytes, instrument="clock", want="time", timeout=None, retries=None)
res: 7:33
